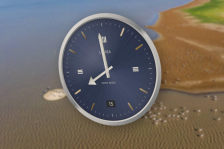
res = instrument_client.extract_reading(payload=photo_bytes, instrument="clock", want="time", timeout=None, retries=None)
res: 7:59
